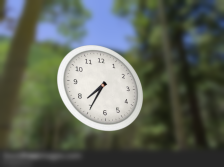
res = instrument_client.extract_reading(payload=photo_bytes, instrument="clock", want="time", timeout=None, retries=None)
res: 7:35
